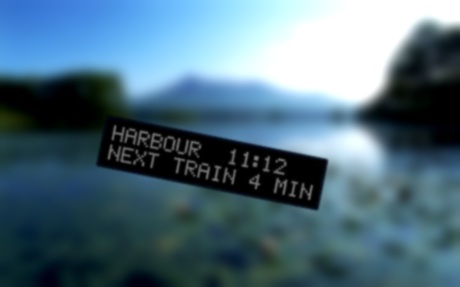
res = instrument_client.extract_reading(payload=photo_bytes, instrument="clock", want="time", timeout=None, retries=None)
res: 11:12
